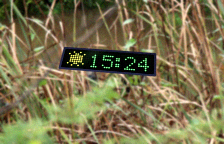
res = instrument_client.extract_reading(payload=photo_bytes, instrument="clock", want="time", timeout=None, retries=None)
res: 15:24
